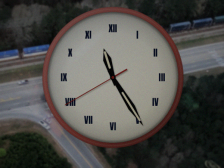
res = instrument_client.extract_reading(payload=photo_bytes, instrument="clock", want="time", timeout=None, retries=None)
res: 11:24:40
